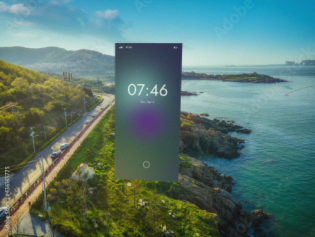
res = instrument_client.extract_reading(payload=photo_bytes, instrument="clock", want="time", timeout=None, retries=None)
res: 7:46
